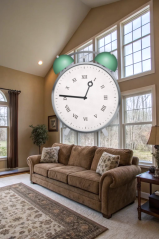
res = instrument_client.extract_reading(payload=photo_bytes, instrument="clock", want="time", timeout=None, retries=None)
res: 12:46
